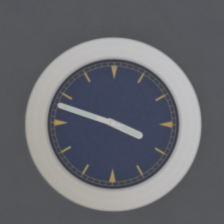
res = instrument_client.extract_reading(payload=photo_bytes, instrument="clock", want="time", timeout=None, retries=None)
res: 3:48
